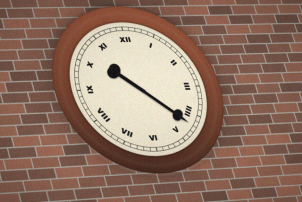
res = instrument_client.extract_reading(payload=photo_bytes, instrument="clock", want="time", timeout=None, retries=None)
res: 10:22
